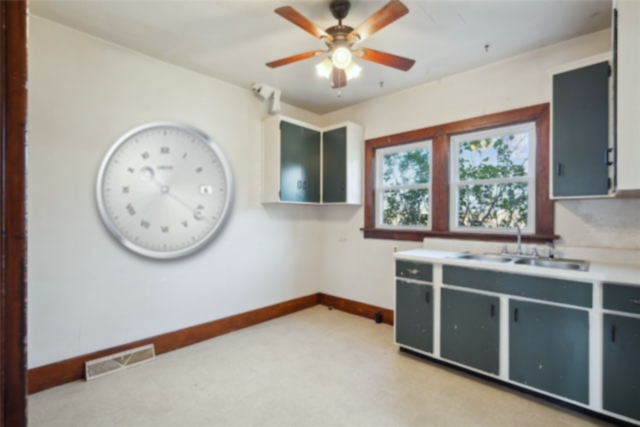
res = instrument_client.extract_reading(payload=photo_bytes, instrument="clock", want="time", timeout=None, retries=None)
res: 10:21
